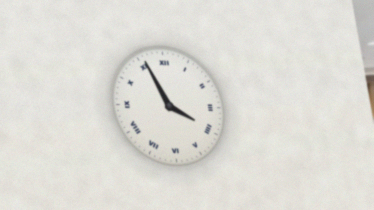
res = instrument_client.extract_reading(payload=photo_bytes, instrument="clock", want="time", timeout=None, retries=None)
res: 3:56
